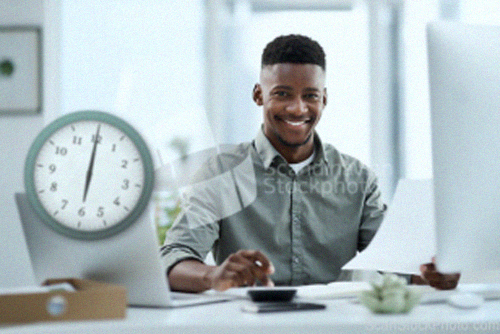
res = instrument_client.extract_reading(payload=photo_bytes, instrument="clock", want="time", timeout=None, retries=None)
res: 6:00
